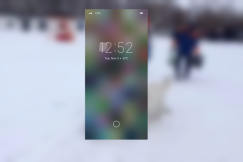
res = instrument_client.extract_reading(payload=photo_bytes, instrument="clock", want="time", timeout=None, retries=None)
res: 12:52
